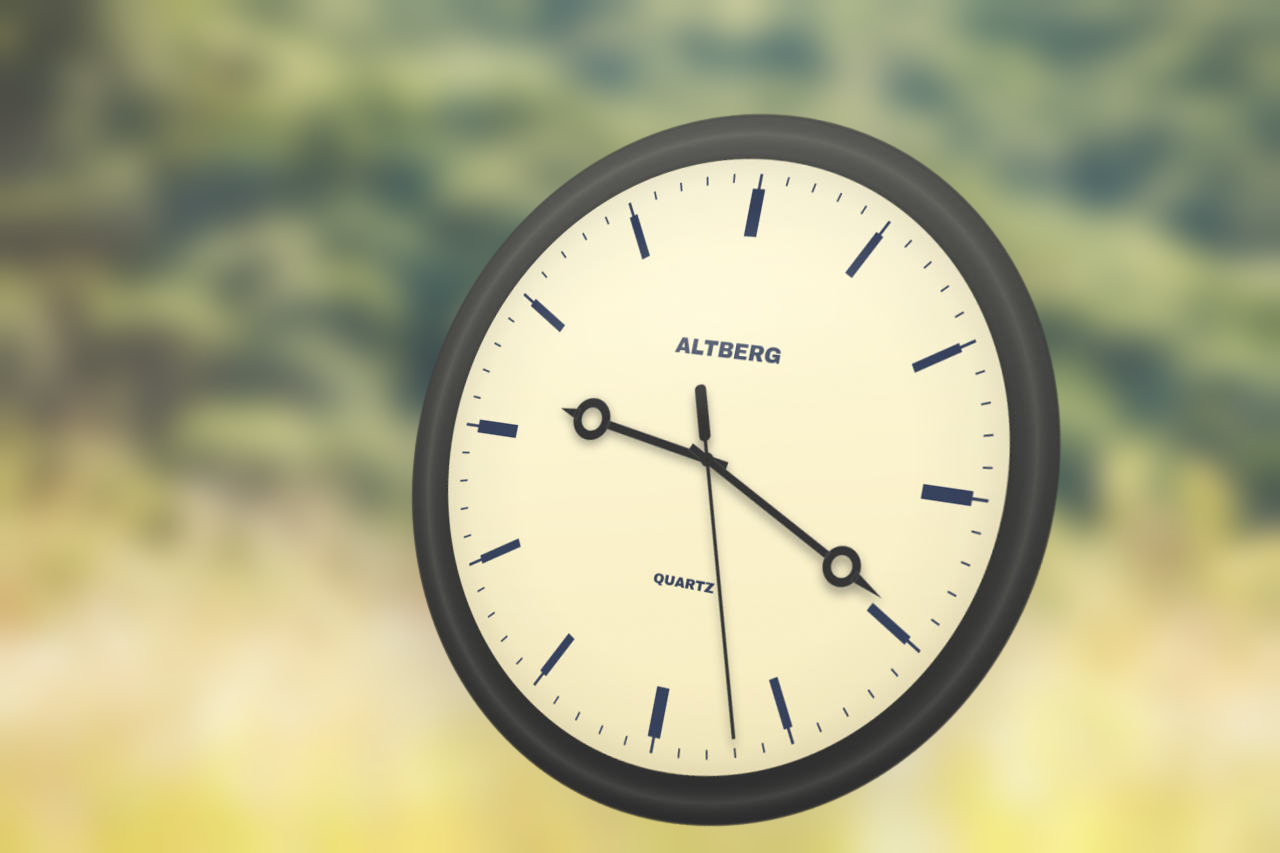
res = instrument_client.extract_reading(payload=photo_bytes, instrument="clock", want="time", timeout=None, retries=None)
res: 9:19:27
